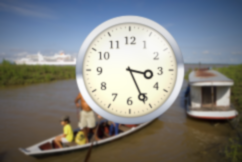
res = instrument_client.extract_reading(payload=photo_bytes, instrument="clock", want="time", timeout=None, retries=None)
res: 3:26
